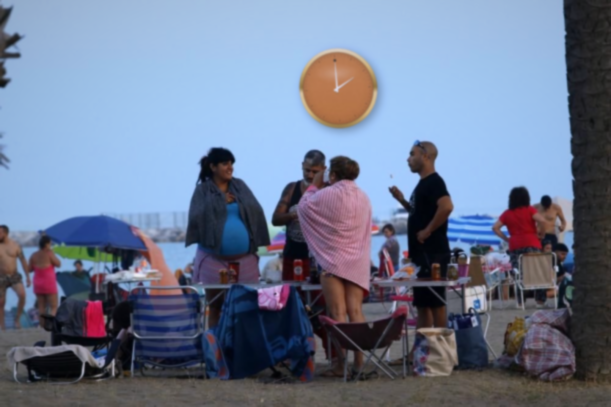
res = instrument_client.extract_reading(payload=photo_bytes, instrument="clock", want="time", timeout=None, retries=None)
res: 2:00
